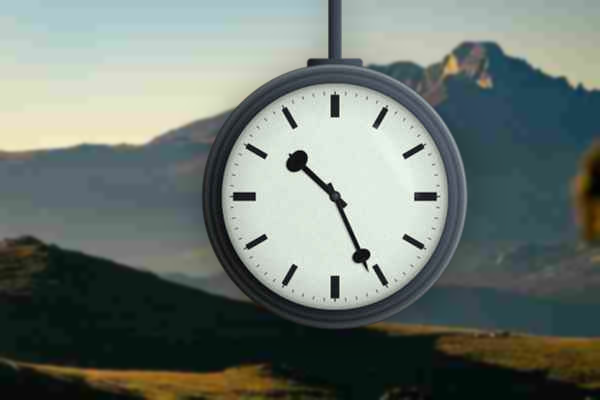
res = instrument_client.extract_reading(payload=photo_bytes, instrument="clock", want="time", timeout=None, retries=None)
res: 10:26
